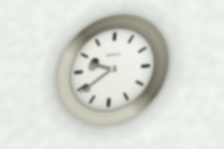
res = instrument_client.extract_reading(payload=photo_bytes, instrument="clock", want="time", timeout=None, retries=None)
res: 9:39
